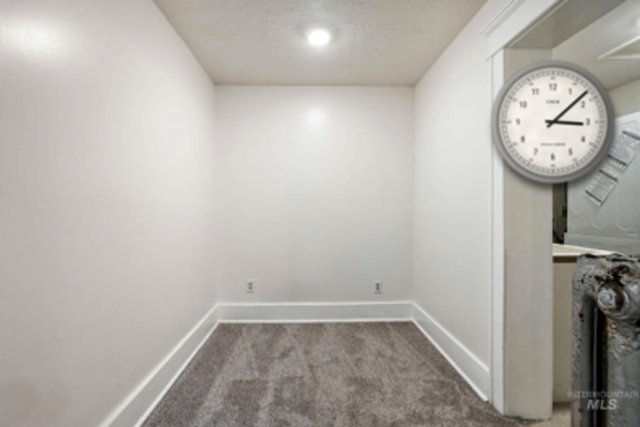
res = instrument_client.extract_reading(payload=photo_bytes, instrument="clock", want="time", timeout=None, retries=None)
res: 3:08
